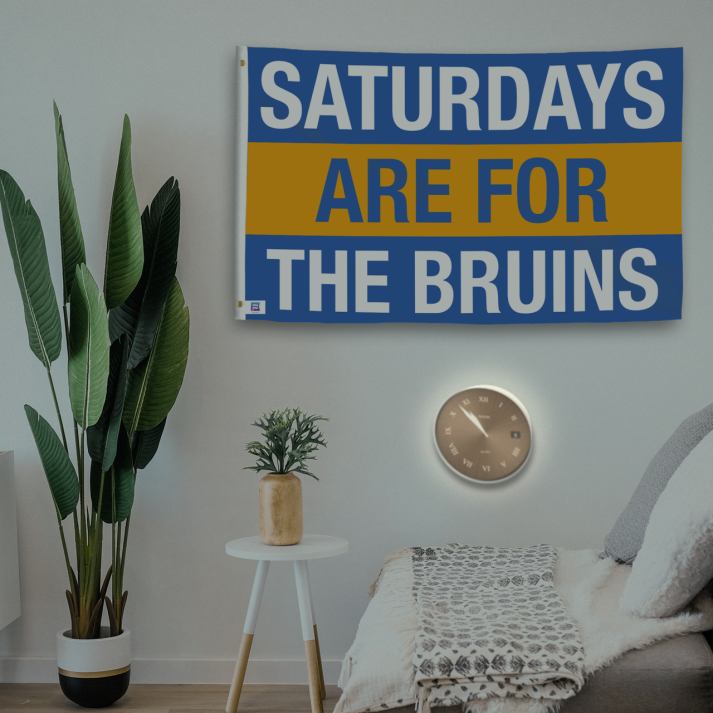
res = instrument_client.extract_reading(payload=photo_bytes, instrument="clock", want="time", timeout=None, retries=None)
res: 10:53
